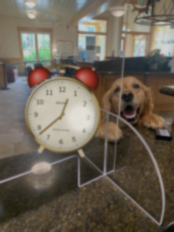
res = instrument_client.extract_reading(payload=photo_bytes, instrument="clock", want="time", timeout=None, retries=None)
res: 12:38
